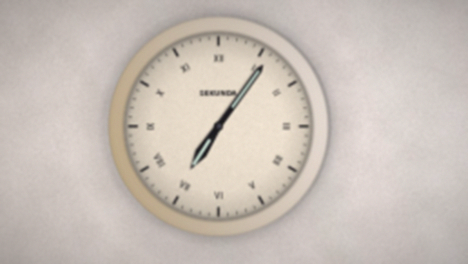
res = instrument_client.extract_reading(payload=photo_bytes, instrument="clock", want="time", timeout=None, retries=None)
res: 7:06
